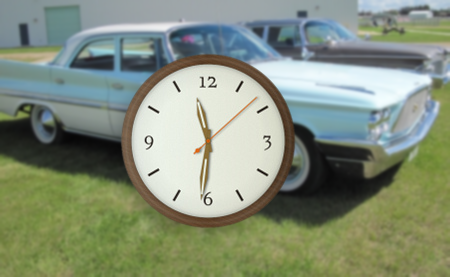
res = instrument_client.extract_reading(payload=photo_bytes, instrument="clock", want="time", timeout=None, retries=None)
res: 11:31:08
